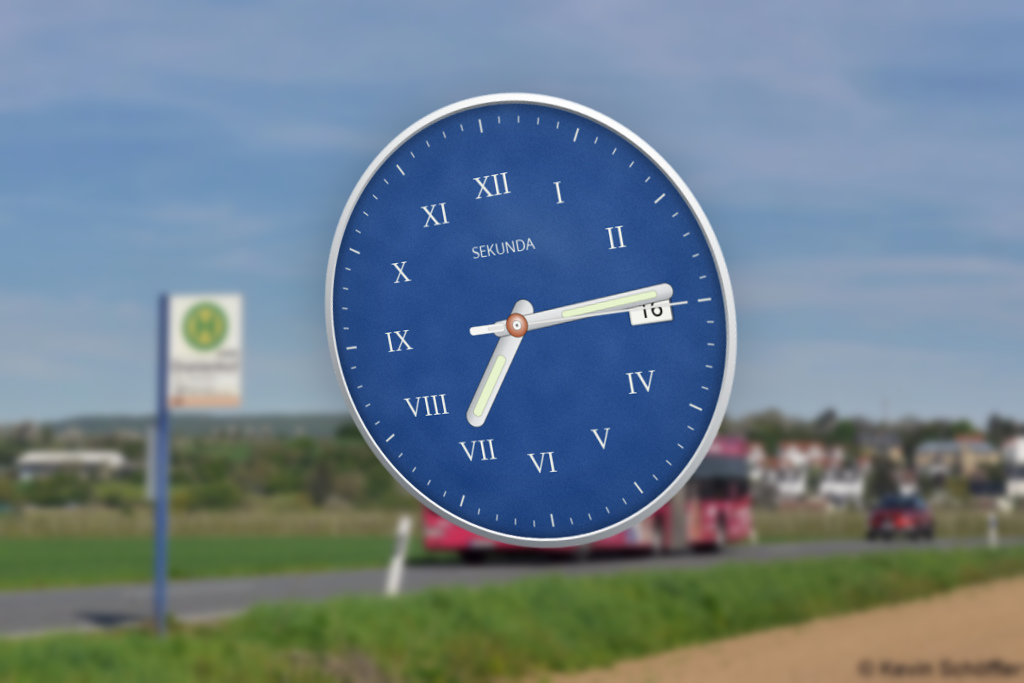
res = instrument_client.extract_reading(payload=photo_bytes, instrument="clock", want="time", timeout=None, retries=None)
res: 7:14:15
